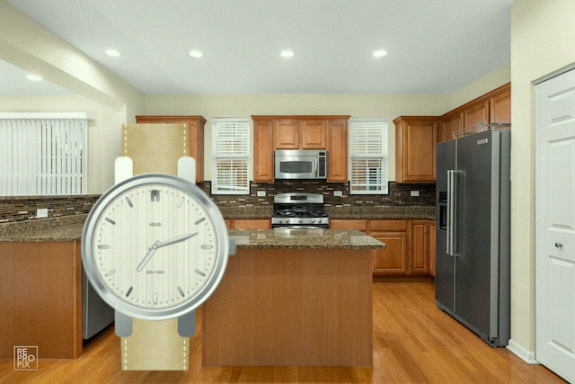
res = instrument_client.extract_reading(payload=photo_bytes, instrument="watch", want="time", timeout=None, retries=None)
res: 7:12
